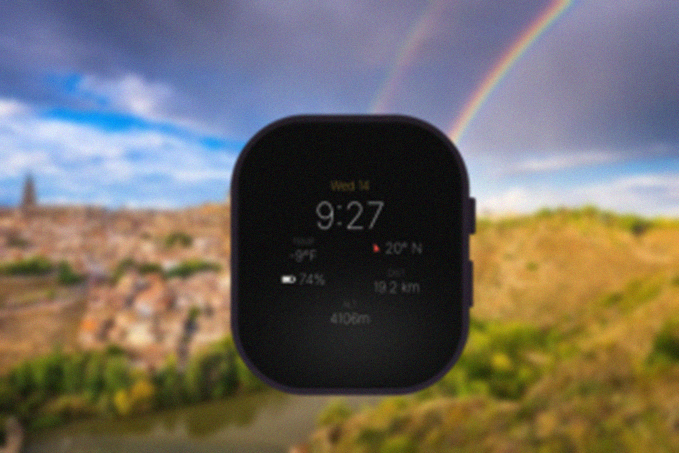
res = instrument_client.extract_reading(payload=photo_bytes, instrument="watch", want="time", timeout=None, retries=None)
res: 9:27
